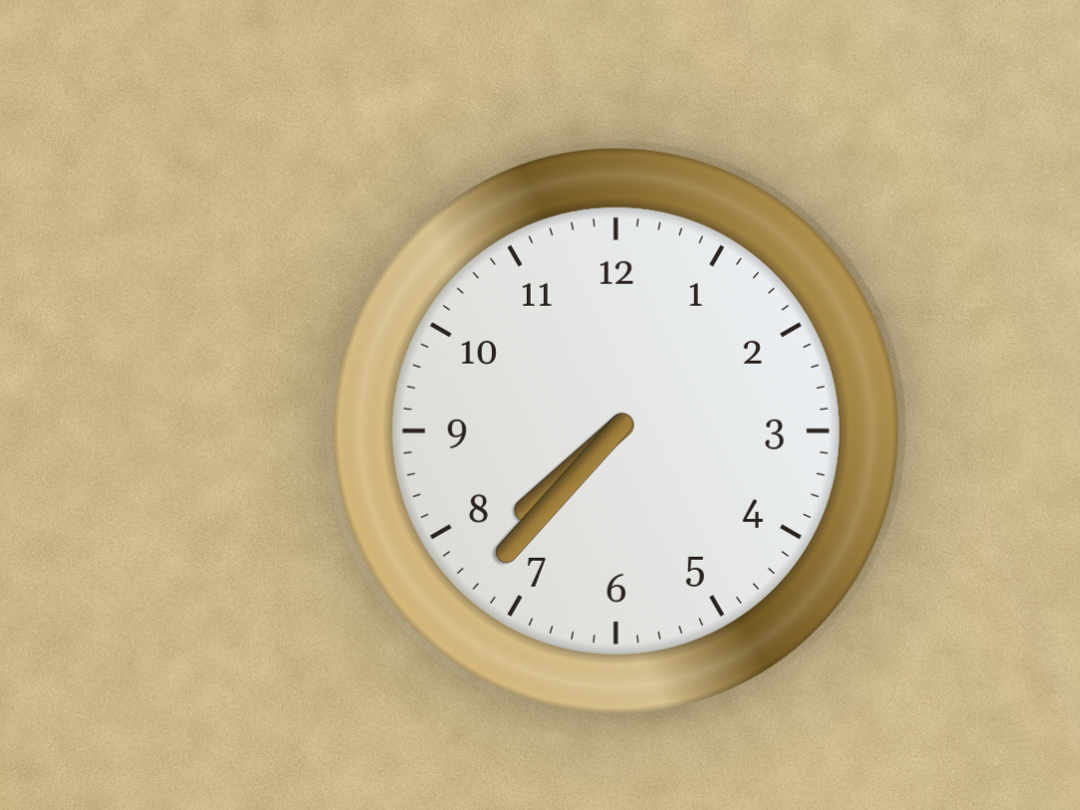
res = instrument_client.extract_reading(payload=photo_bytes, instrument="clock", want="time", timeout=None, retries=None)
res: 7:37
